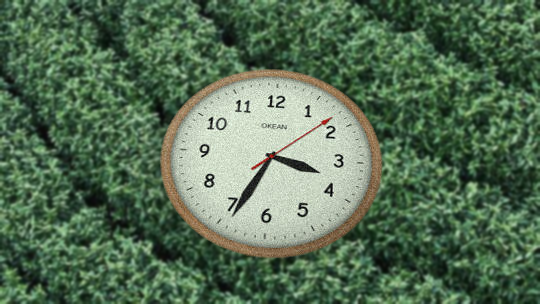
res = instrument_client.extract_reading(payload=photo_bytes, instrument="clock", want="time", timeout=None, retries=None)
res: 3:34:08
